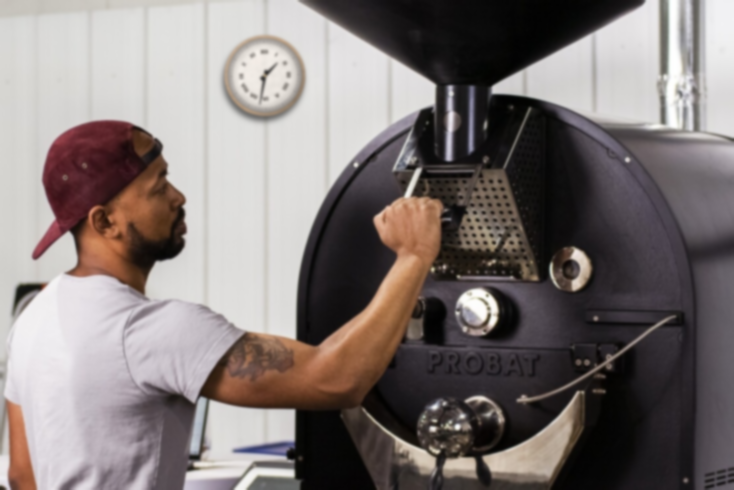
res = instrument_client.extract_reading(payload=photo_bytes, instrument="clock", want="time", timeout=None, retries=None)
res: 1:32
